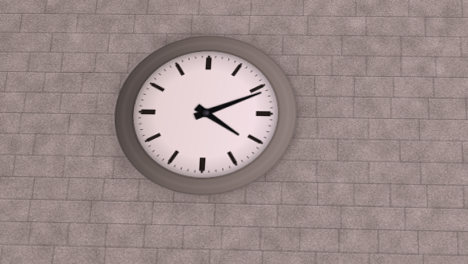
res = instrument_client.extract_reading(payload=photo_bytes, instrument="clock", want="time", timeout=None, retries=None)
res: 4:11
